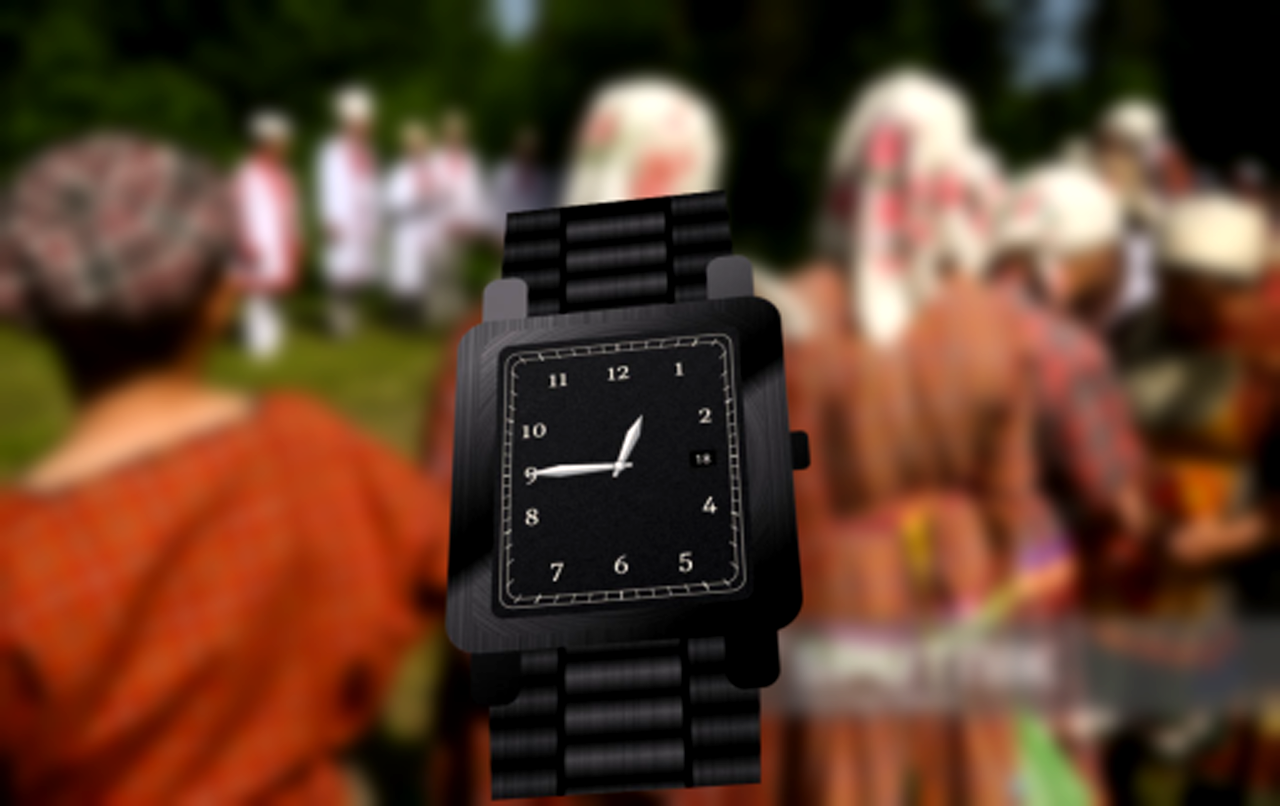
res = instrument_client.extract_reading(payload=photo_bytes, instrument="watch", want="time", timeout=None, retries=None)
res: 12:45
